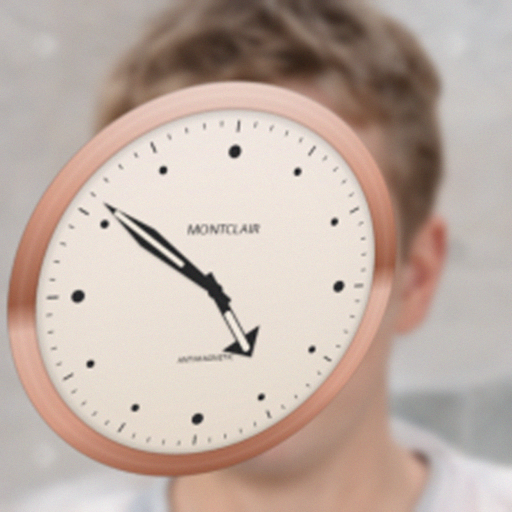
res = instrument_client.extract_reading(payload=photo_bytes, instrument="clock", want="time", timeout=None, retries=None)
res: 4:51
